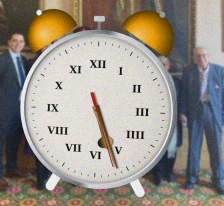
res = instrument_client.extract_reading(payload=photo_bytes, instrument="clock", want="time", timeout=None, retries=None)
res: 5:26:27
